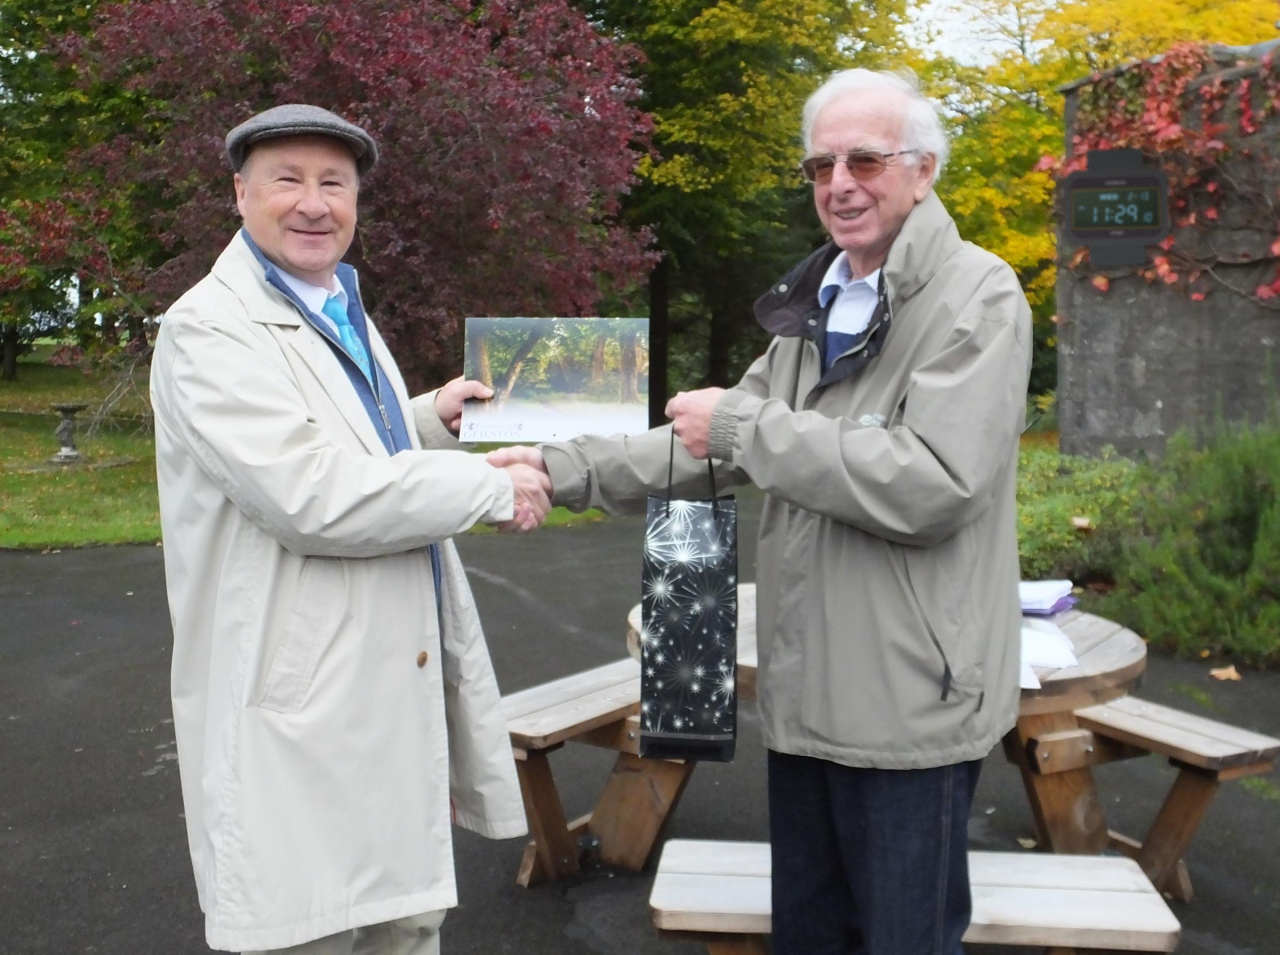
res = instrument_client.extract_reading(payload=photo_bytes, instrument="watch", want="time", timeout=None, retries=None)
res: 11:29
